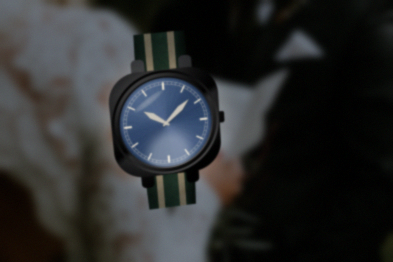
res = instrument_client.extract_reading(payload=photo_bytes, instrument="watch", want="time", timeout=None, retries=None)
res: 10:08
